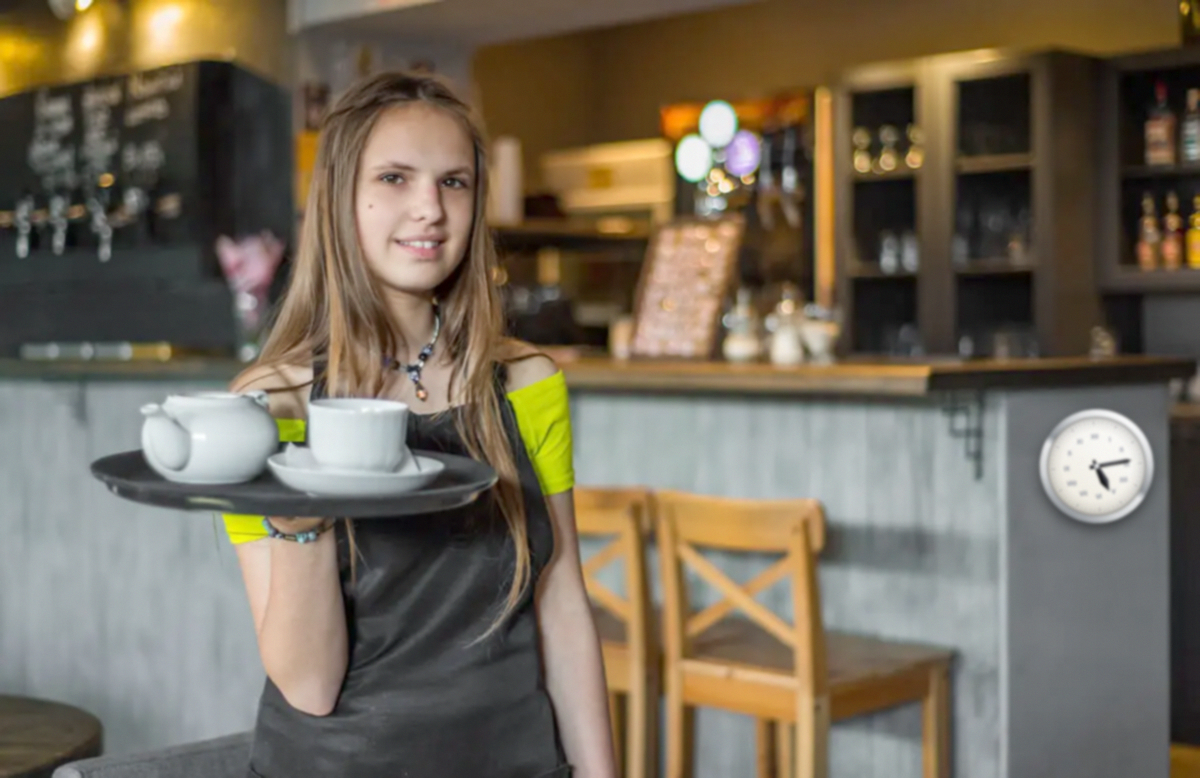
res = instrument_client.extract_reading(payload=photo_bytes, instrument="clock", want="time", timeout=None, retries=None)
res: 5:14
